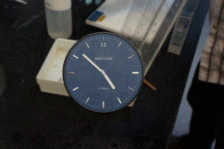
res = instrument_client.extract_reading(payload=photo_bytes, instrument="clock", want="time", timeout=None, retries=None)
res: 4:52
